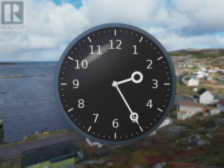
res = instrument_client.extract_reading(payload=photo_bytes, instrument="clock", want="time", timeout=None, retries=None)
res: 2:25
